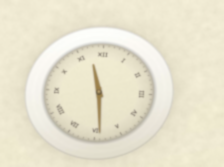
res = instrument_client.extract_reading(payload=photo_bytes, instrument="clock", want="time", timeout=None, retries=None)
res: 11:29
